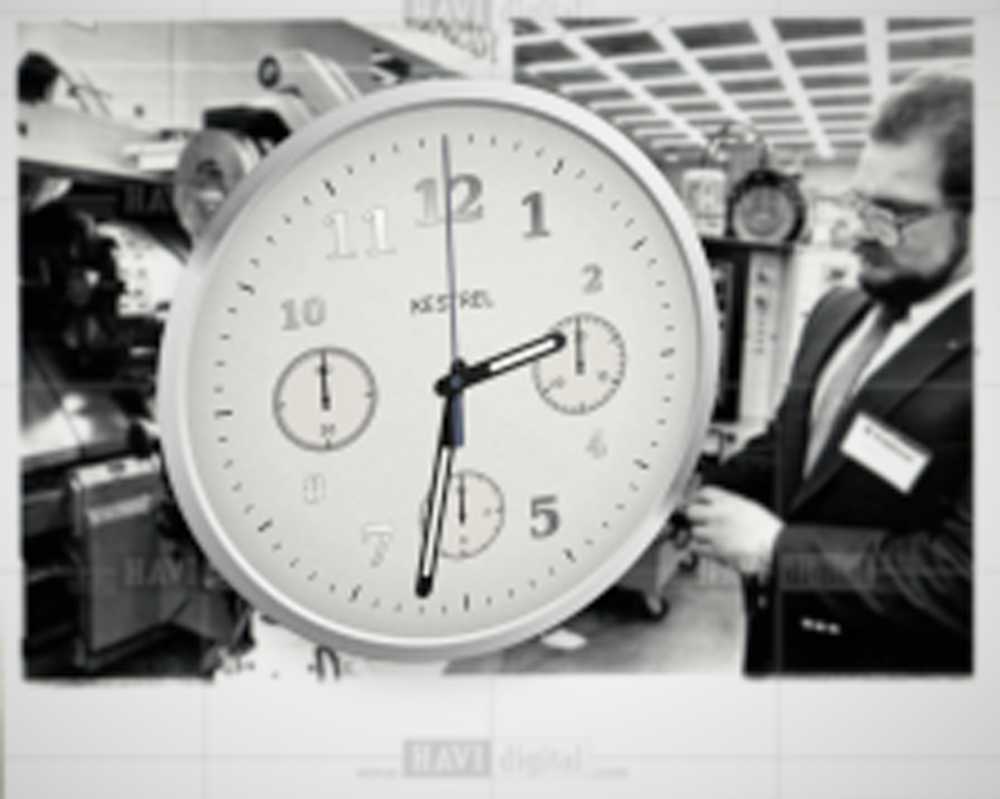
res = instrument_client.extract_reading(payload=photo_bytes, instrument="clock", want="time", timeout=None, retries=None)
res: 2:32
